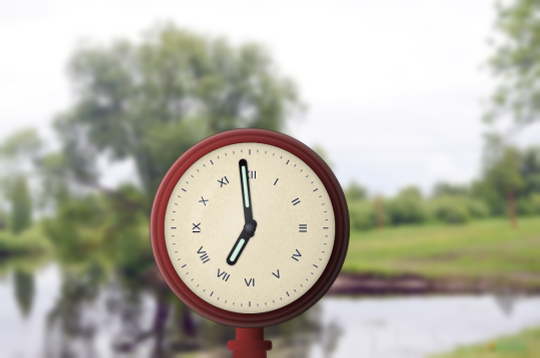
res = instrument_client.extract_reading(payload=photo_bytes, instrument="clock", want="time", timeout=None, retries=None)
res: 6:59
